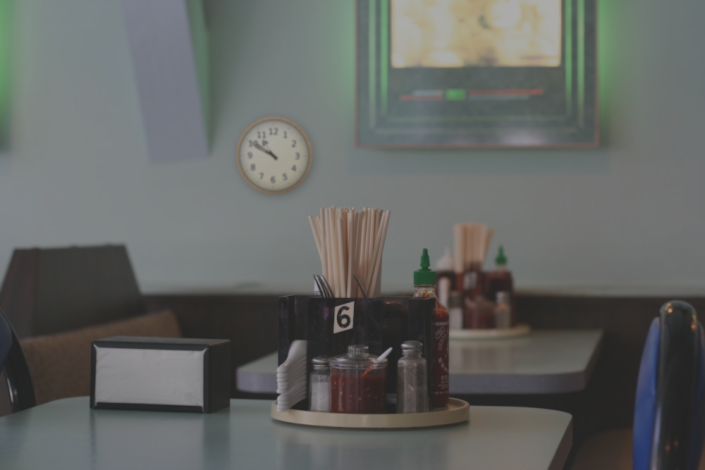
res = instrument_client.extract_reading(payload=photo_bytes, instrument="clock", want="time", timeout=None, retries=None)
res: 10:50
